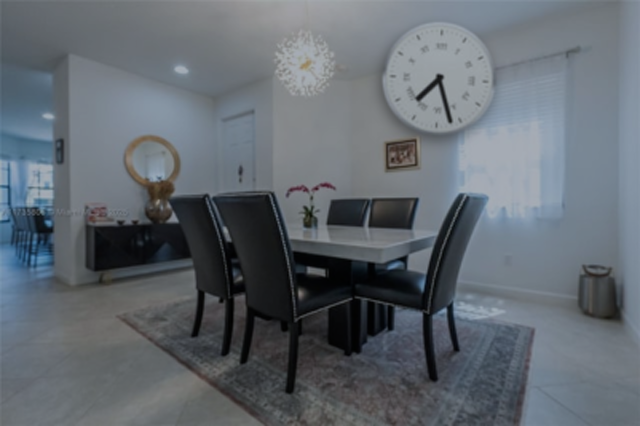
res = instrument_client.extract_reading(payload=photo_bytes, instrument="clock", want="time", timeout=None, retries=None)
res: 7:27
